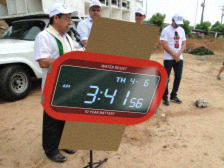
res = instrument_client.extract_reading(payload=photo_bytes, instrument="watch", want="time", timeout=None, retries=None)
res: 3:41:56
